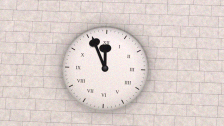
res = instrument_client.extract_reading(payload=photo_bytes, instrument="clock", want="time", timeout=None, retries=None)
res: 11:56
